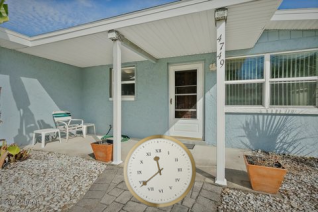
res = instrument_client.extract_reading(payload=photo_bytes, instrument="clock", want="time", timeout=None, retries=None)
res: 11:39
